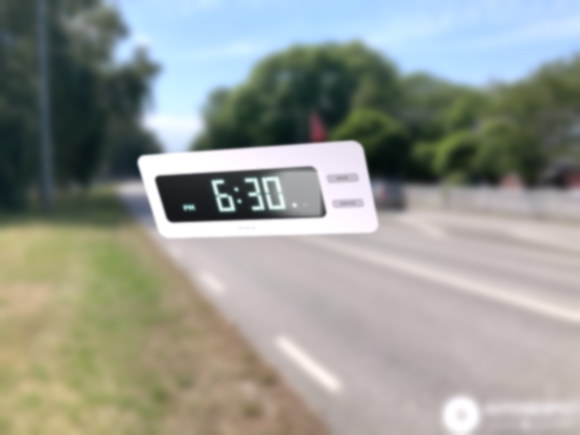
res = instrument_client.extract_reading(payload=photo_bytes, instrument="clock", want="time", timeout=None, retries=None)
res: 6:30
